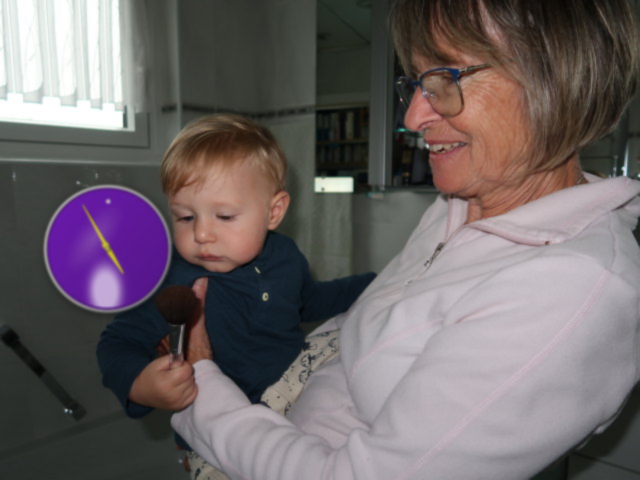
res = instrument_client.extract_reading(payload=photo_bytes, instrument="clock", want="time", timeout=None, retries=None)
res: 4:55
